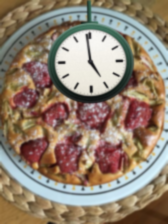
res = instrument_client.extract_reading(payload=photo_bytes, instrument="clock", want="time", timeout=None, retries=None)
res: 4:59
